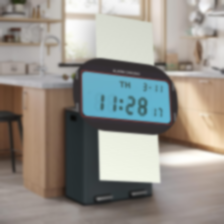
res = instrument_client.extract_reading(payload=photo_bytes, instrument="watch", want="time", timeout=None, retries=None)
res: 11:28
